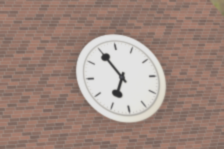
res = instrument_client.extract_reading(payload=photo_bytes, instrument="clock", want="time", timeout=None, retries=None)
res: 6:55
